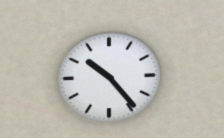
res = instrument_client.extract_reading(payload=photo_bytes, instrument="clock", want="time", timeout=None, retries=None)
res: 10:24
